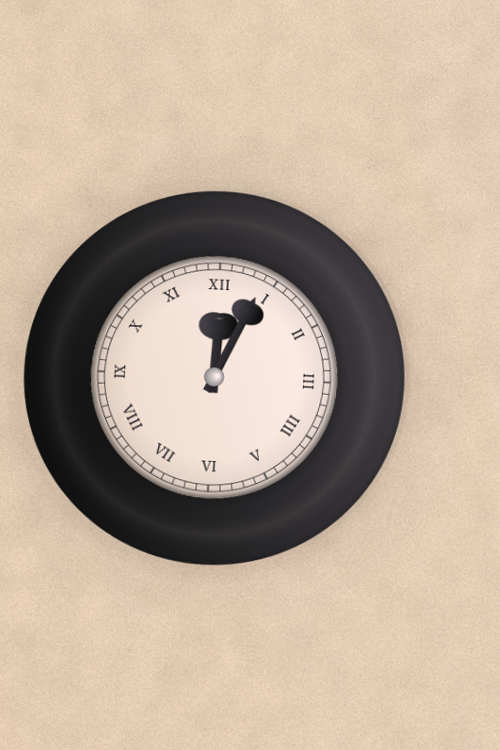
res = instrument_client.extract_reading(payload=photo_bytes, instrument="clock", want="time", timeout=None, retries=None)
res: 12:04
